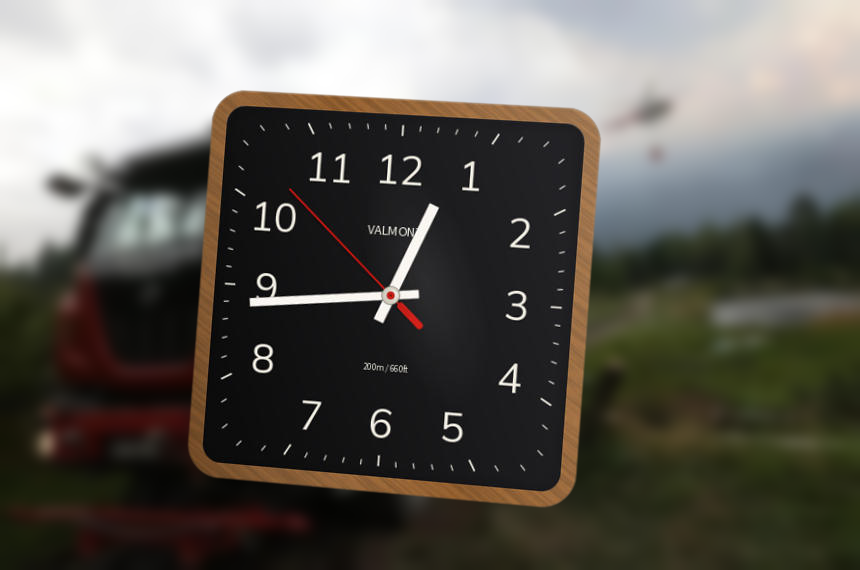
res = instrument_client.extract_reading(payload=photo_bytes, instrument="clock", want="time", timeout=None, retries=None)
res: 12:43:52
